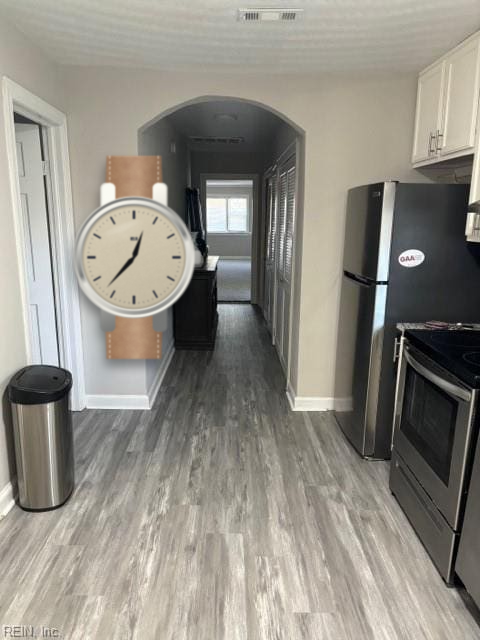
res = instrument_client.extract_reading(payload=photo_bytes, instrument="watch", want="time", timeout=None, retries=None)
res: 12:37
